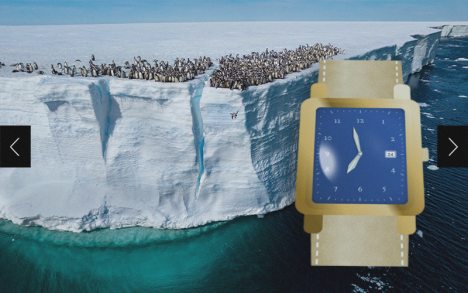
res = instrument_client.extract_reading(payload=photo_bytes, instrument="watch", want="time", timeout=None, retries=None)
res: 6:58
